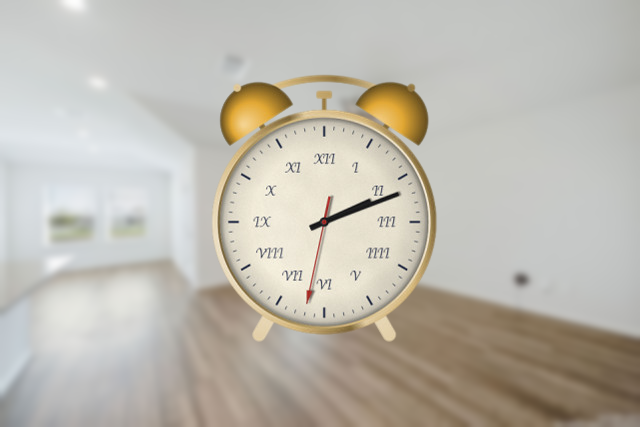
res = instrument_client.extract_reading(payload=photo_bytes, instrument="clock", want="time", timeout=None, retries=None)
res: 2:11:32
